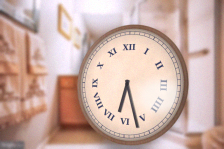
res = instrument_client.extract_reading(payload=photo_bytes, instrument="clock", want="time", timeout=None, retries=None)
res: 6:27
